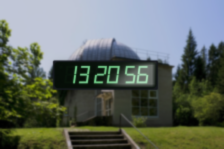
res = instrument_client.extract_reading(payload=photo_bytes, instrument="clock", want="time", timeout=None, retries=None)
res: 13:20:56
